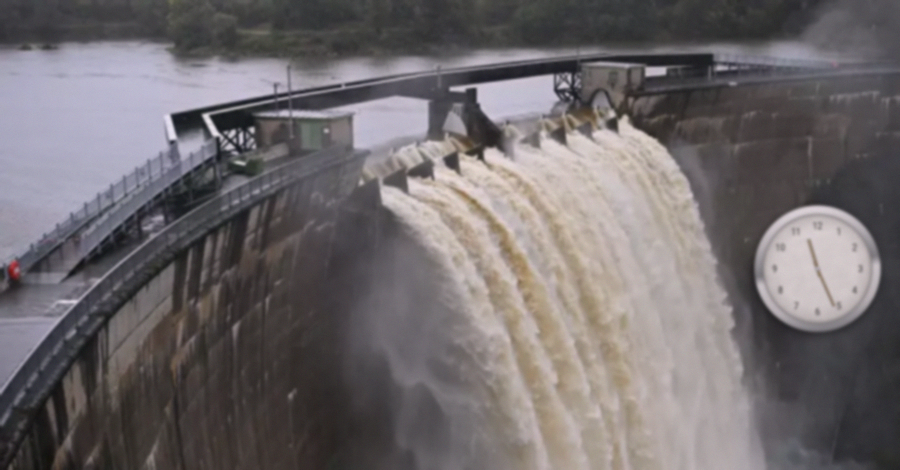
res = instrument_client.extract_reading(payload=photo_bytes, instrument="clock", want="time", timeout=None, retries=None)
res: 11:26
